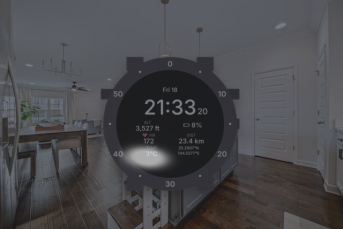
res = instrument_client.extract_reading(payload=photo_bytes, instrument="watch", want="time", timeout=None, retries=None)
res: 21:33:20
